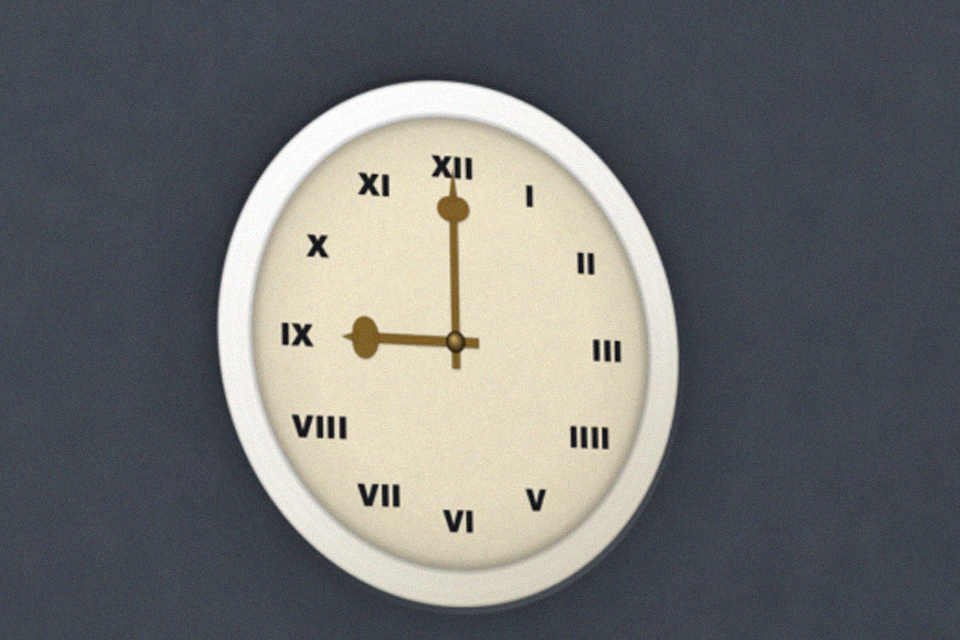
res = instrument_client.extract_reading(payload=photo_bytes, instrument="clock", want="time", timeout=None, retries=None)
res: 9:00
